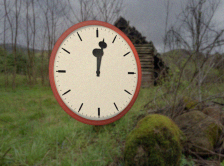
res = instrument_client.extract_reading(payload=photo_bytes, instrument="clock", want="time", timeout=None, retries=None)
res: 12:02
